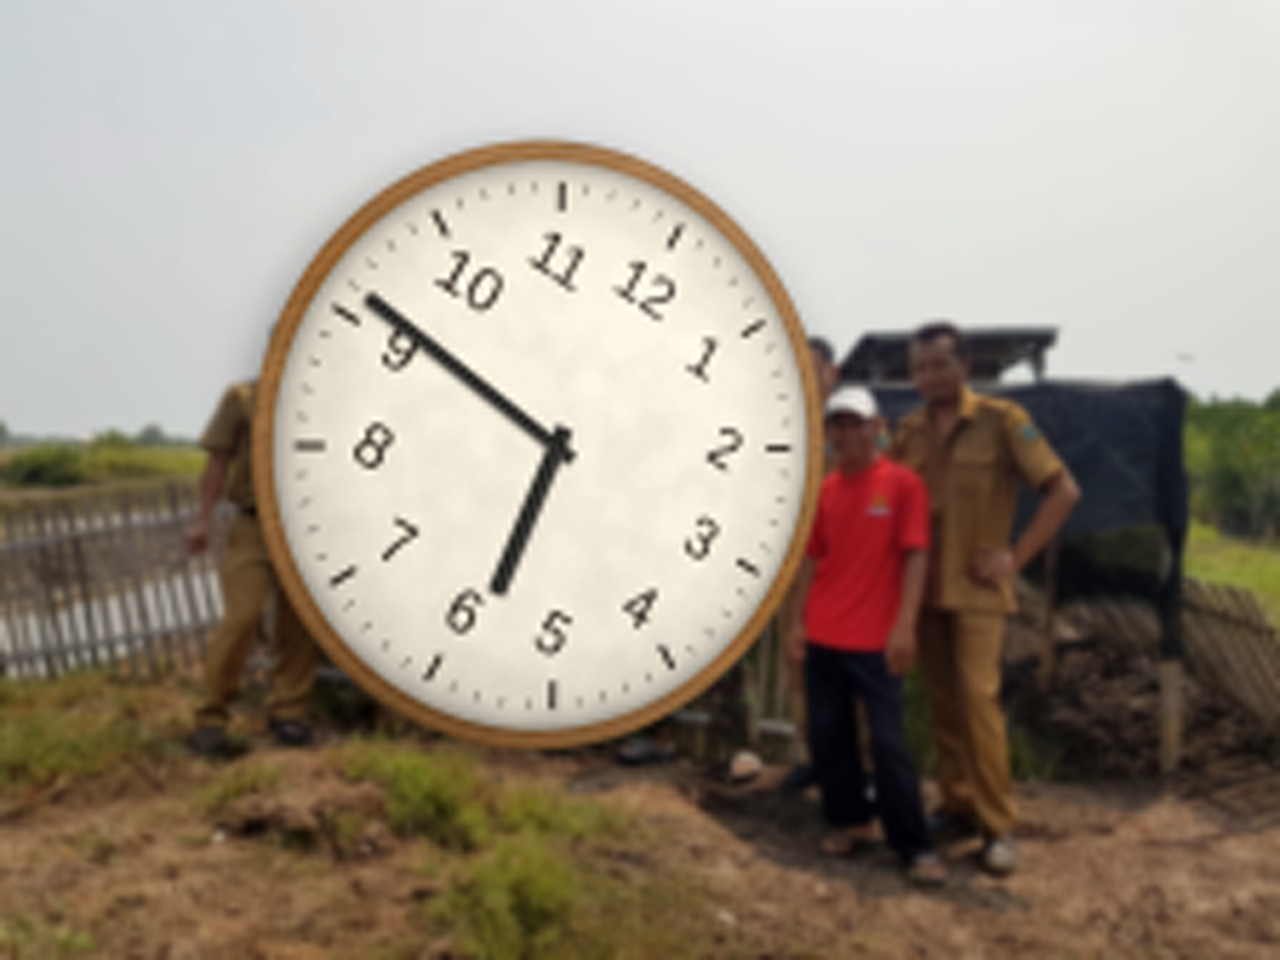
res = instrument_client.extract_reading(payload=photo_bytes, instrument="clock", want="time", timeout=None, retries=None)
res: 5:46
